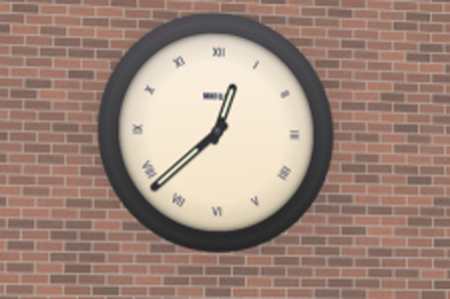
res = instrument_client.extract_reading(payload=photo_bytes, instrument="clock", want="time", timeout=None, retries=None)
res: 12:38
